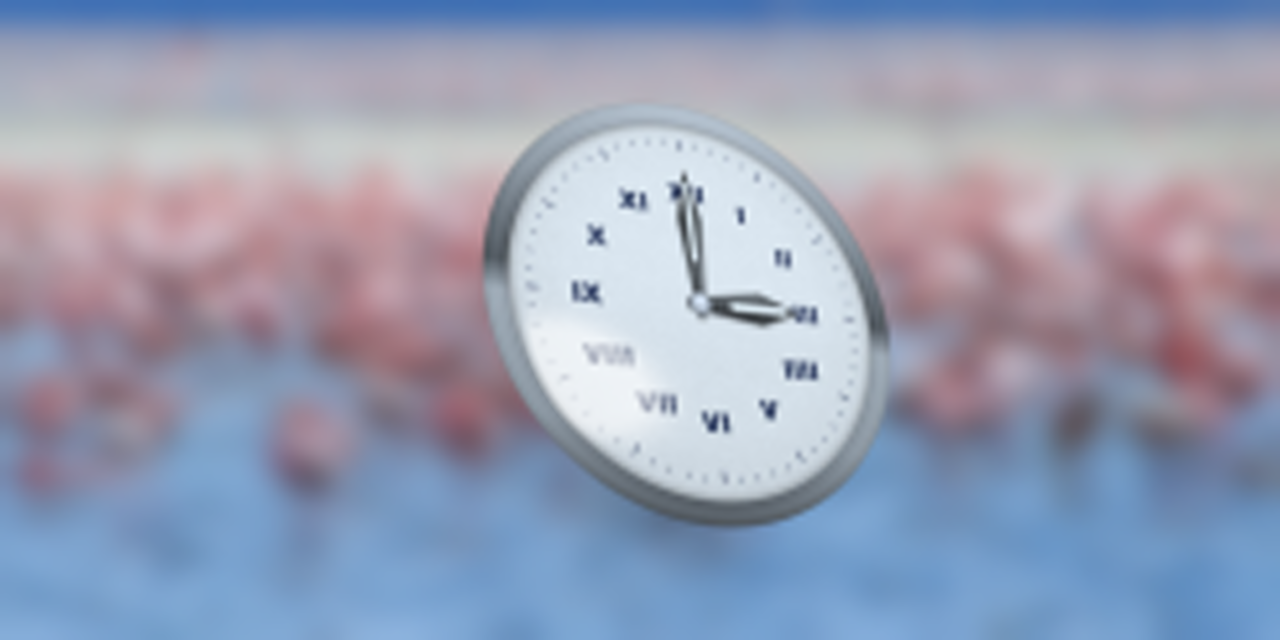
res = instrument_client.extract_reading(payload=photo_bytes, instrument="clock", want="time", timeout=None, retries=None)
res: 3:00
